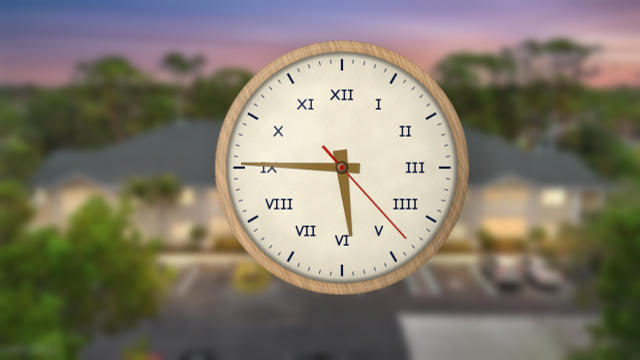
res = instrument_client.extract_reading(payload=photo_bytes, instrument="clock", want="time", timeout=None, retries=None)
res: 5:45:23
